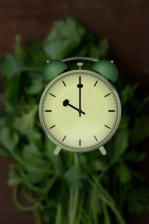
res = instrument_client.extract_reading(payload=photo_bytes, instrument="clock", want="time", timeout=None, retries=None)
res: 10:00
